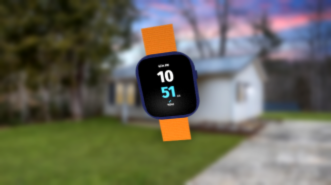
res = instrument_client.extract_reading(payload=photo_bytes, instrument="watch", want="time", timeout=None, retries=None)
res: 10:51
